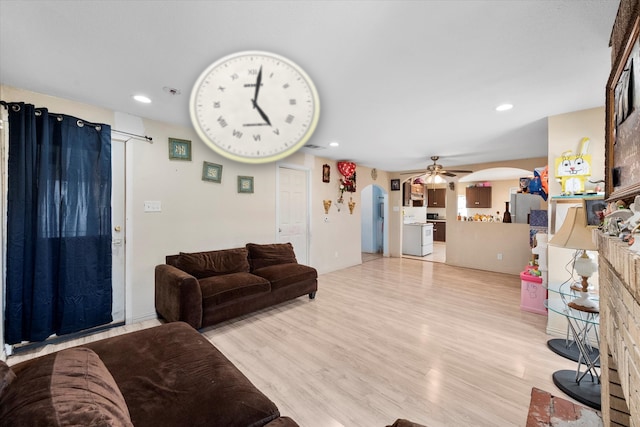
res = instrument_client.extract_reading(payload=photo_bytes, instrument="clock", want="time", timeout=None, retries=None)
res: 5:02
